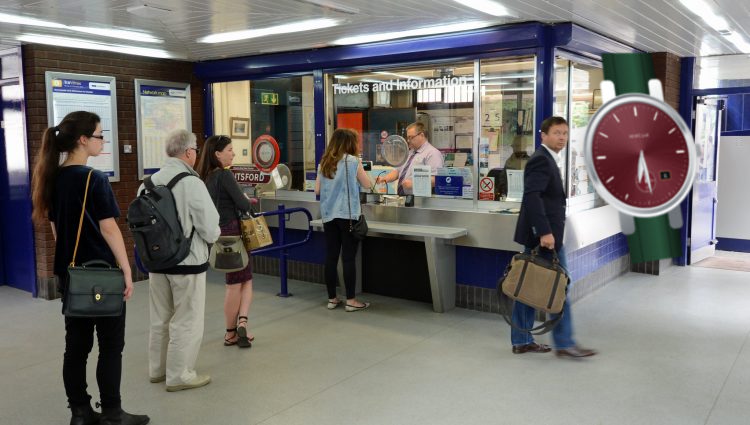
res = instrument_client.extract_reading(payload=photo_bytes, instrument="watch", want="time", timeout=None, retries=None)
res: 6:29
